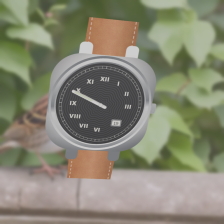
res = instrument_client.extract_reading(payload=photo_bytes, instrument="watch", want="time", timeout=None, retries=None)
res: 9:49
